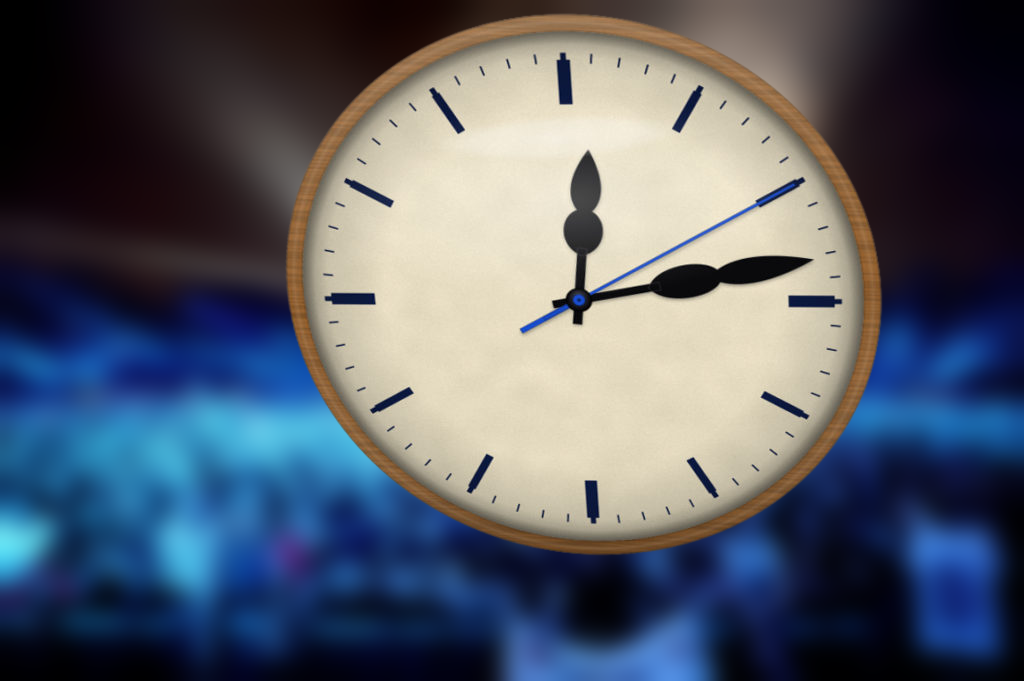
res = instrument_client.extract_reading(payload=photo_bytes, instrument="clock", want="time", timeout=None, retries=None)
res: 12:13:10
